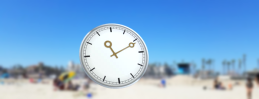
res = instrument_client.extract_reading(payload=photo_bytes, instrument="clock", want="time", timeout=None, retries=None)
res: 11:11
